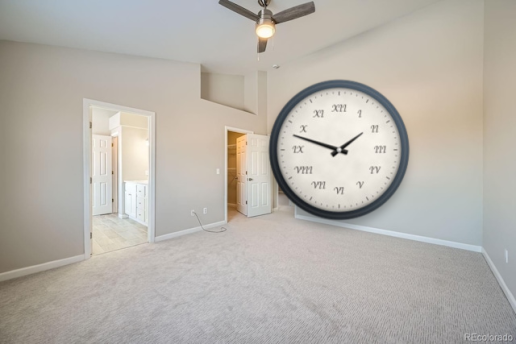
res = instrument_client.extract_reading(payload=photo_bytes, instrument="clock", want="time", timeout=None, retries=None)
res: 1:48
